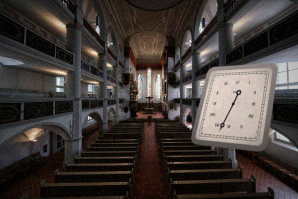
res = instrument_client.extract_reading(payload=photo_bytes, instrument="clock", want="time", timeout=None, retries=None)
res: 12:33
